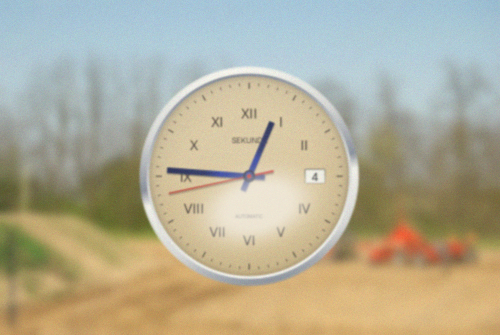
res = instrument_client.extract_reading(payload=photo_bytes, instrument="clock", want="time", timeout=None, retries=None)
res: 12:45:43
